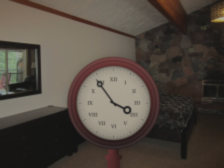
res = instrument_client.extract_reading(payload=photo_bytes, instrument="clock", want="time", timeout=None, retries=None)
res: 3:54
